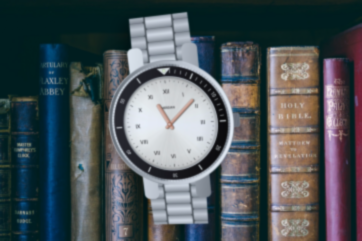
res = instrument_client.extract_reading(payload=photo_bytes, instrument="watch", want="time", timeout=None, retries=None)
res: 11:08
